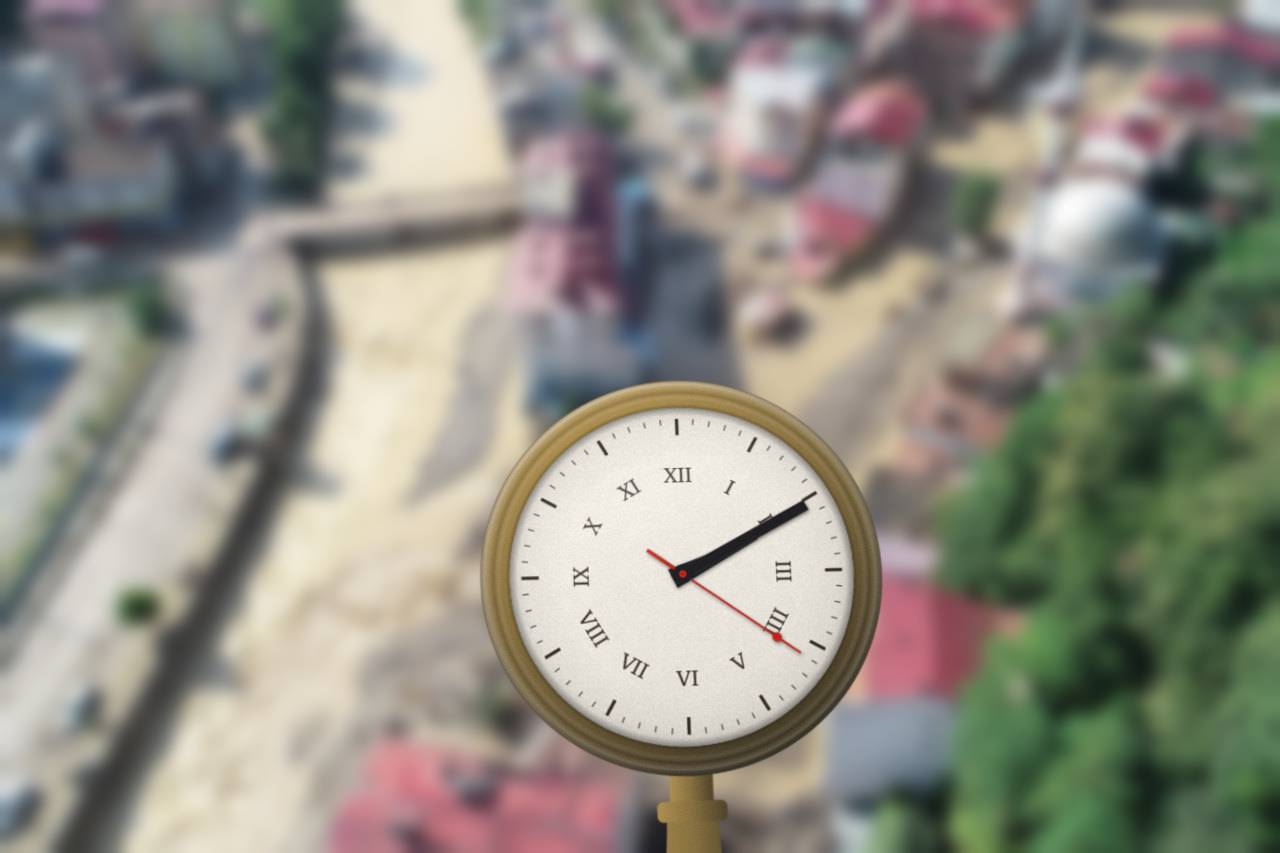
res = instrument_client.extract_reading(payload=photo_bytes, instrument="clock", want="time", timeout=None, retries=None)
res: 2:10:21
